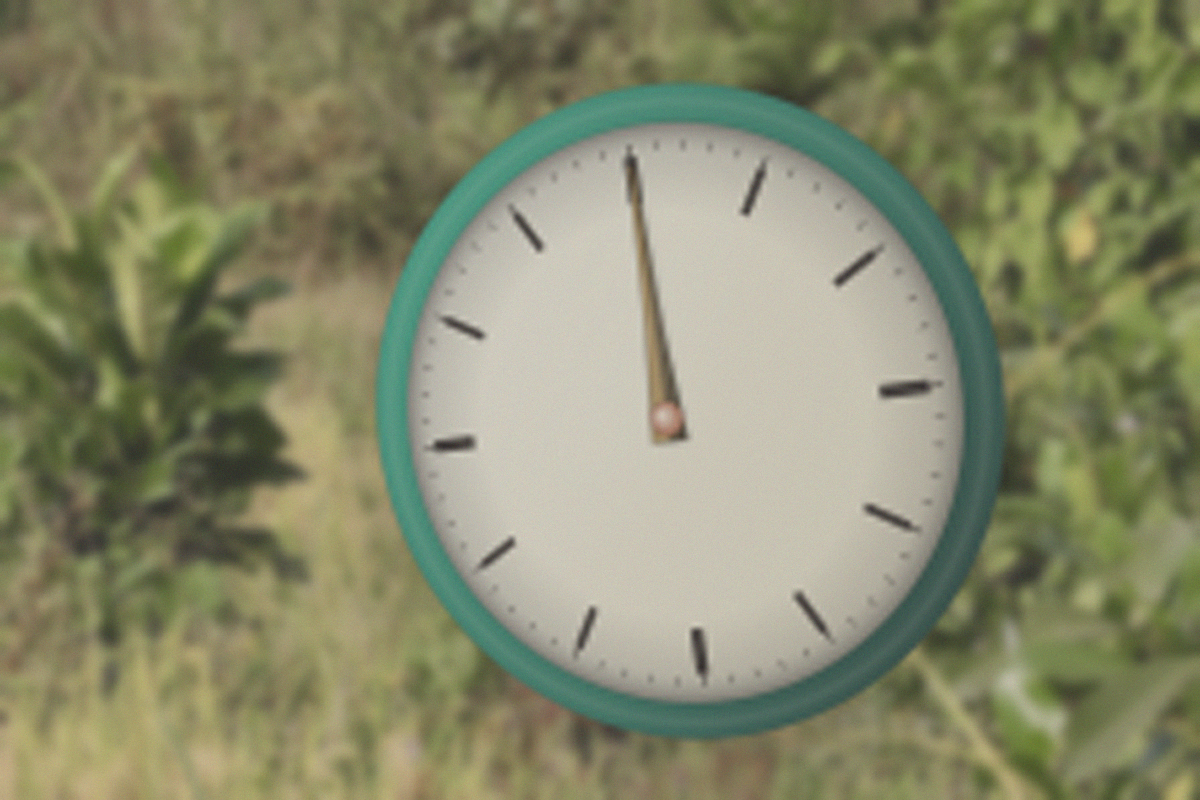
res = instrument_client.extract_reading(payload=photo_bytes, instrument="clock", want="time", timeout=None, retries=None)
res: 12:00
